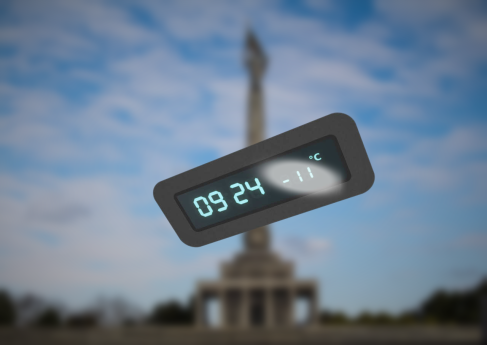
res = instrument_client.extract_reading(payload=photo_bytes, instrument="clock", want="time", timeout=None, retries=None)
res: 9:24
